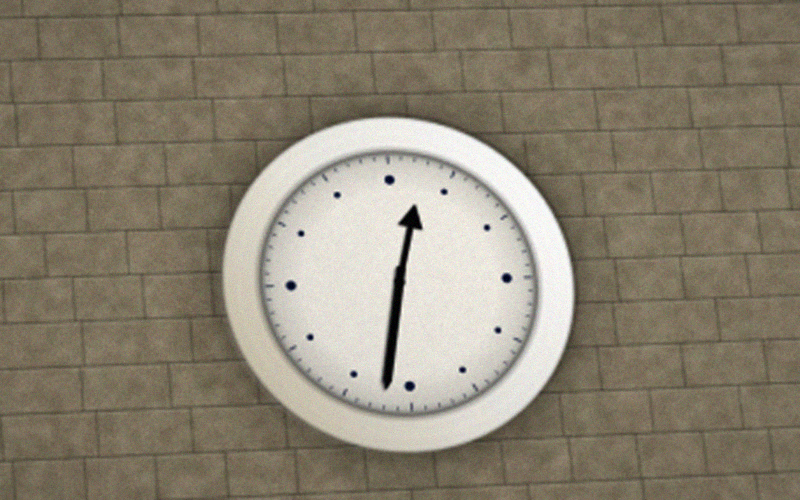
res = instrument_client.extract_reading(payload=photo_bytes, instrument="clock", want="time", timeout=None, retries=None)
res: 12:32
